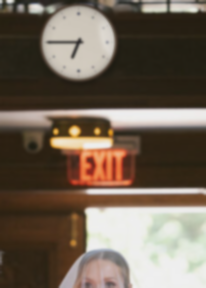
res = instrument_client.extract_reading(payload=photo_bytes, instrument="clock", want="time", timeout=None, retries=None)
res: 6:45
